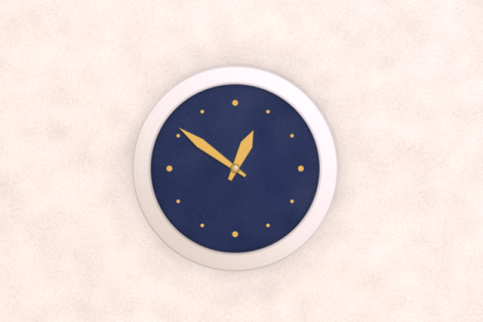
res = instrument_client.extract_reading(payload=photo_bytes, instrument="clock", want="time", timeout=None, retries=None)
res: 12:51
